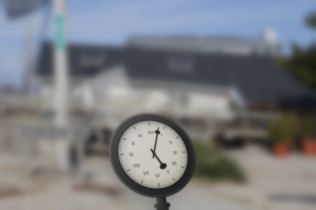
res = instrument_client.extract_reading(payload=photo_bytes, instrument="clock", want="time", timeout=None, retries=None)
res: 5:03
